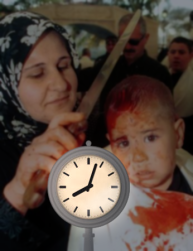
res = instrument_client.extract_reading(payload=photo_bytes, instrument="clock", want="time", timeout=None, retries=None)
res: 8:03
